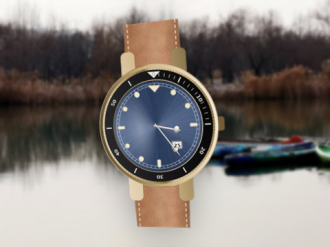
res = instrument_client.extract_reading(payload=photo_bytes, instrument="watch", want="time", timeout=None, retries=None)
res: 3:24
